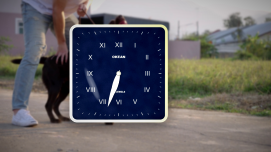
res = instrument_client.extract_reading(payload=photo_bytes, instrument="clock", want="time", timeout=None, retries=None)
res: 6:33
